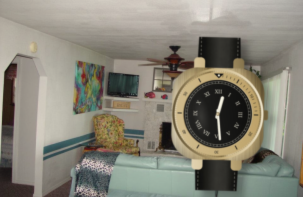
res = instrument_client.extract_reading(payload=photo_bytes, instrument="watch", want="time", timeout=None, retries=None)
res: 12:29
